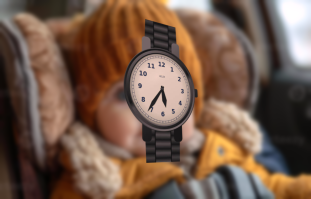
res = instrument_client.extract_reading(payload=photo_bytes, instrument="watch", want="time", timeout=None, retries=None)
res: 5:36
